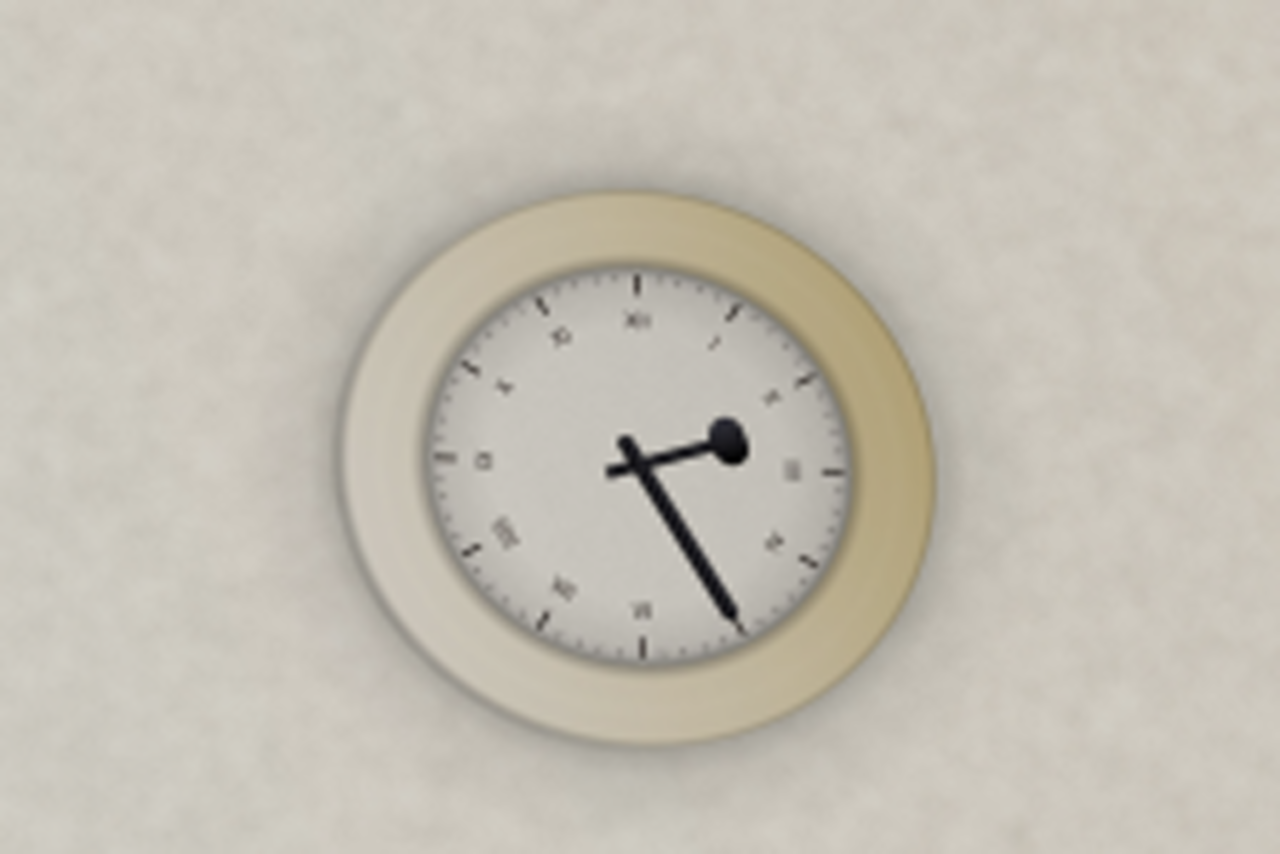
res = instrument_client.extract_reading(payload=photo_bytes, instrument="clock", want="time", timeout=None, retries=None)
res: 2:25
